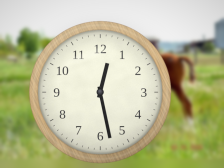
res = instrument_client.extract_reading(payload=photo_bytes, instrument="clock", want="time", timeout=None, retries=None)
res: 12:28
